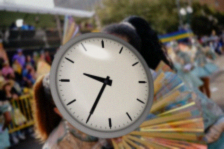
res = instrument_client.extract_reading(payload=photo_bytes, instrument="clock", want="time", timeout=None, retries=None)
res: 9:35
